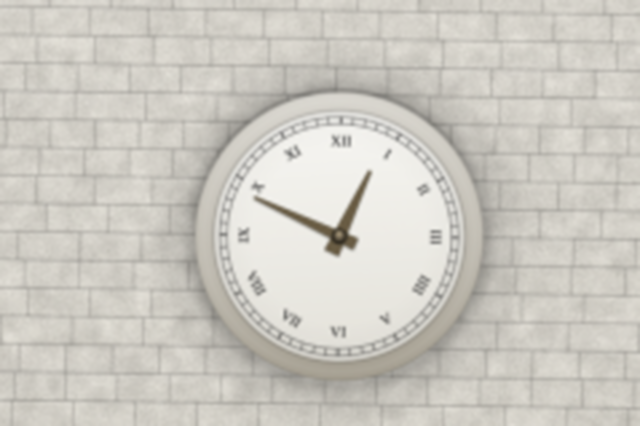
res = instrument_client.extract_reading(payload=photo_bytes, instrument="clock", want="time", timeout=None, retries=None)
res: 12:49
